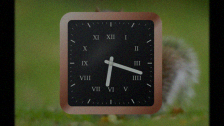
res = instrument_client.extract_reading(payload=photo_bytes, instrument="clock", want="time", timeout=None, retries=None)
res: 6:18
